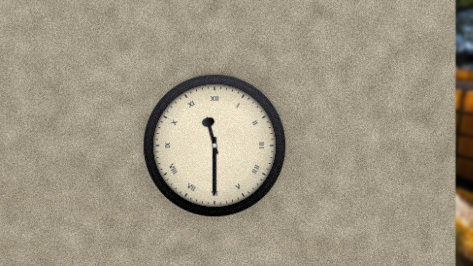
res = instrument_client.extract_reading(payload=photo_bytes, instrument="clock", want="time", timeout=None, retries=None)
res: 11:30
